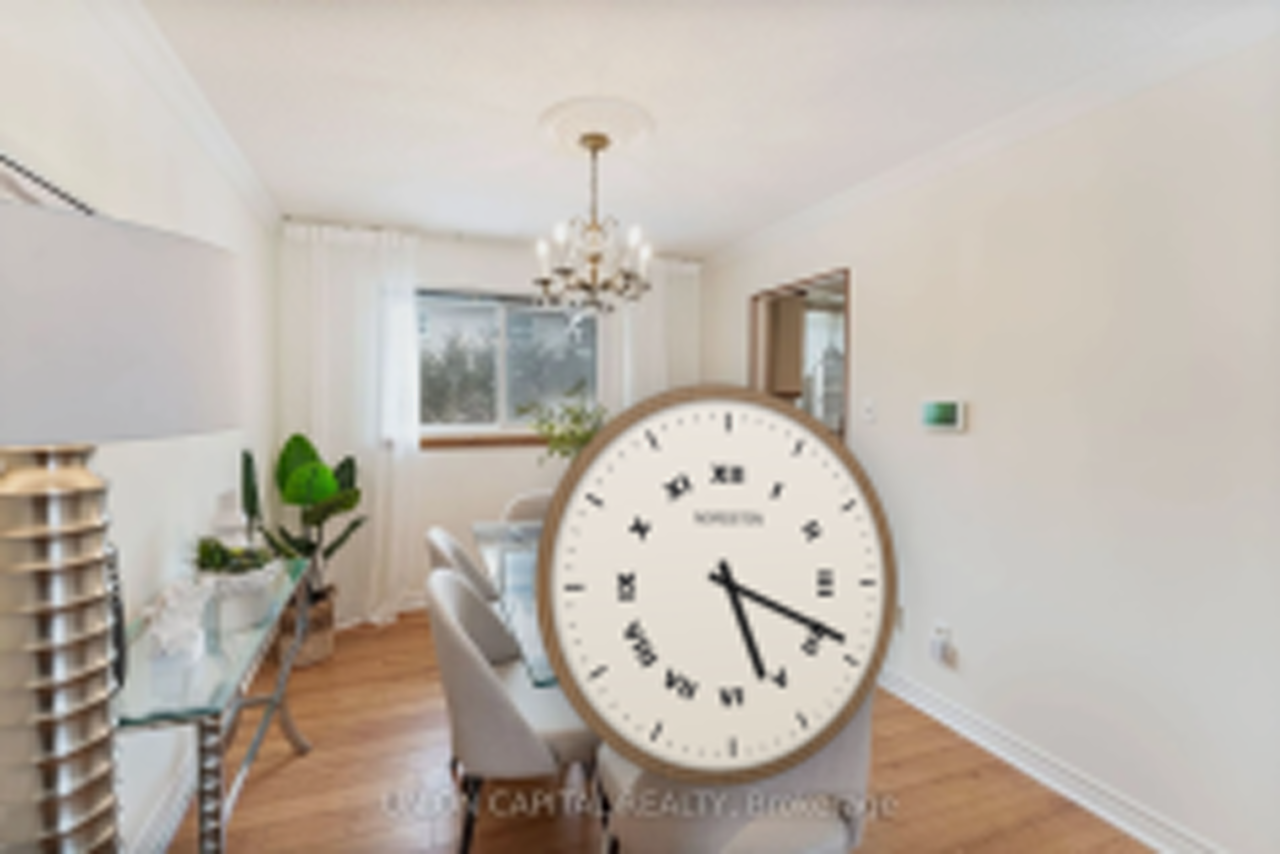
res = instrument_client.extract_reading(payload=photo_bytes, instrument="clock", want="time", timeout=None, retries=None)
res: 5:19
